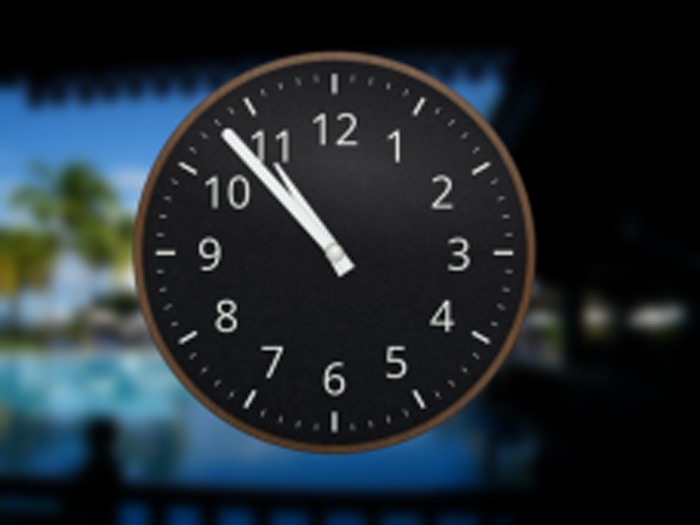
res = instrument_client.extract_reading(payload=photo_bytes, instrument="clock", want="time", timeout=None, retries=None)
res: 10:53
